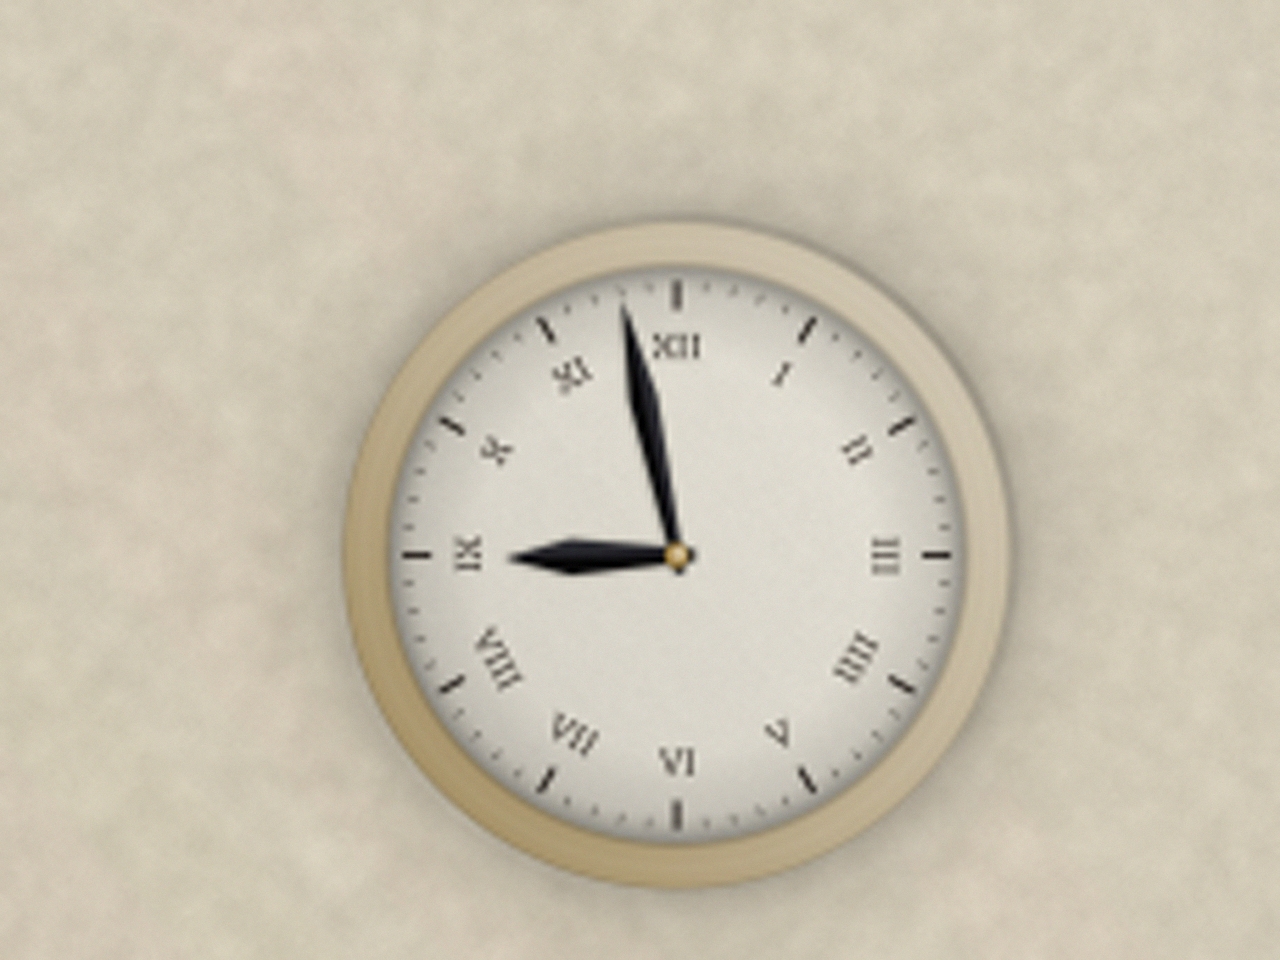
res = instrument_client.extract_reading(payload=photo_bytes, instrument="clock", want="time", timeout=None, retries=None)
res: 8:58
